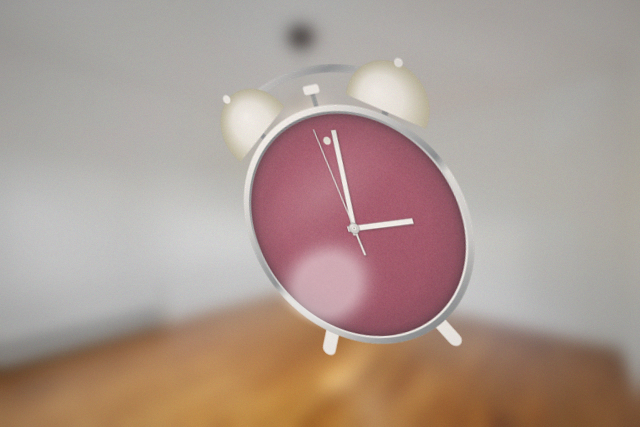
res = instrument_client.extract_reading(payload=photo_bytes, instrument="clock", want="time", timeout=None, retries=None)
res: 3:00:59
